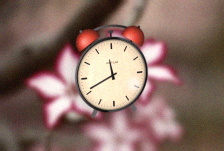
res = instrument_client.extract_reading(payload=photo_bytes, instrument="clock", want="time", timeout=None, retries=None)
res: 11:41
